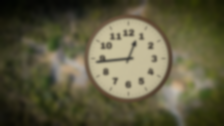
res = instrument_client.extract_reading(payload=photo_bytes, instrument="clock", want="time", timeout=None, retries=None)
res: 12:44
